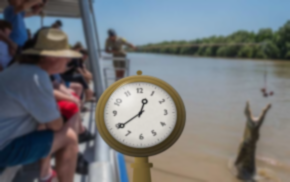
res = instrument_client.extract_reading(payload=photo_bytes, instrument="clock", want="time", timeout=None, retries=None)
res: 12:39
